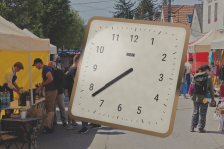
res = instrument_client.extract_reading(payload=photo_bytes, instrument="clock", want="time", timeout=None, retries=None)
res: 7:38
